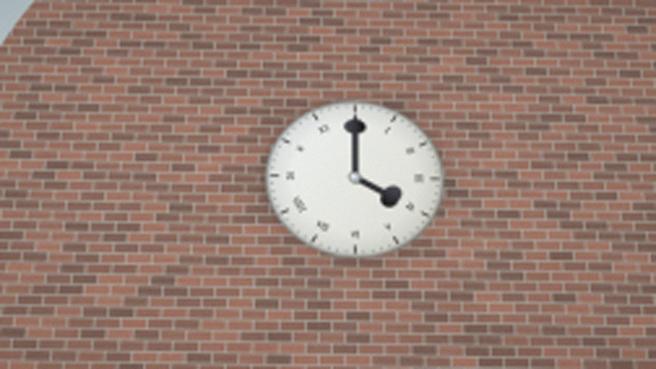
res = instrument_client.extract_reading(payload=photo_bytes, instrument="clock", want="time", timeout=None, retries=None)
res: 4:00
